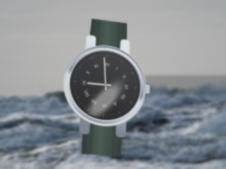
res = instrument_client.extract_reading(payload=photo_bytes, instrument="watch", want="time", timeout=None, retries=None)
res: 8:59
